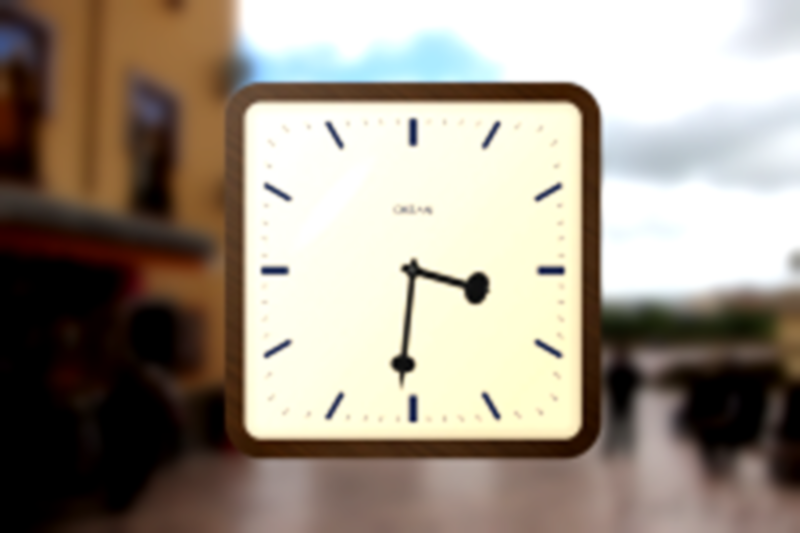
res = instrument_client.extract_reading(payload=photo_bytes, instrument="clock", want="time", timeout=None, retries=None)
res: 3:31
